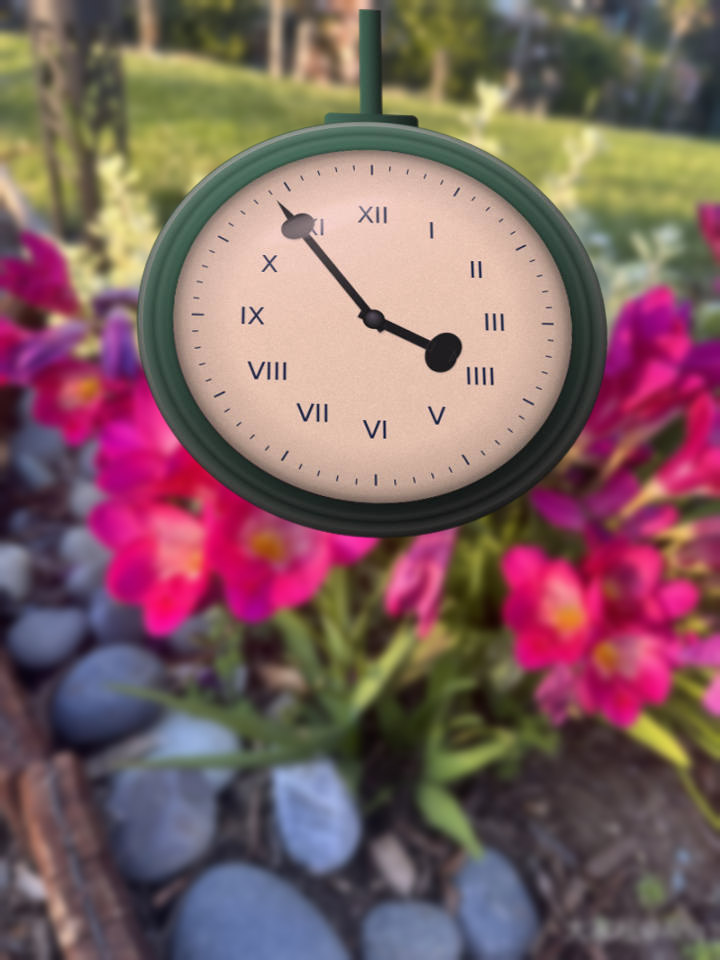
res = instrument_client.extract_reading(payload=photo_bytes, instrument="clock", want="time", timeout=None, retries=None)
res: 3:54
